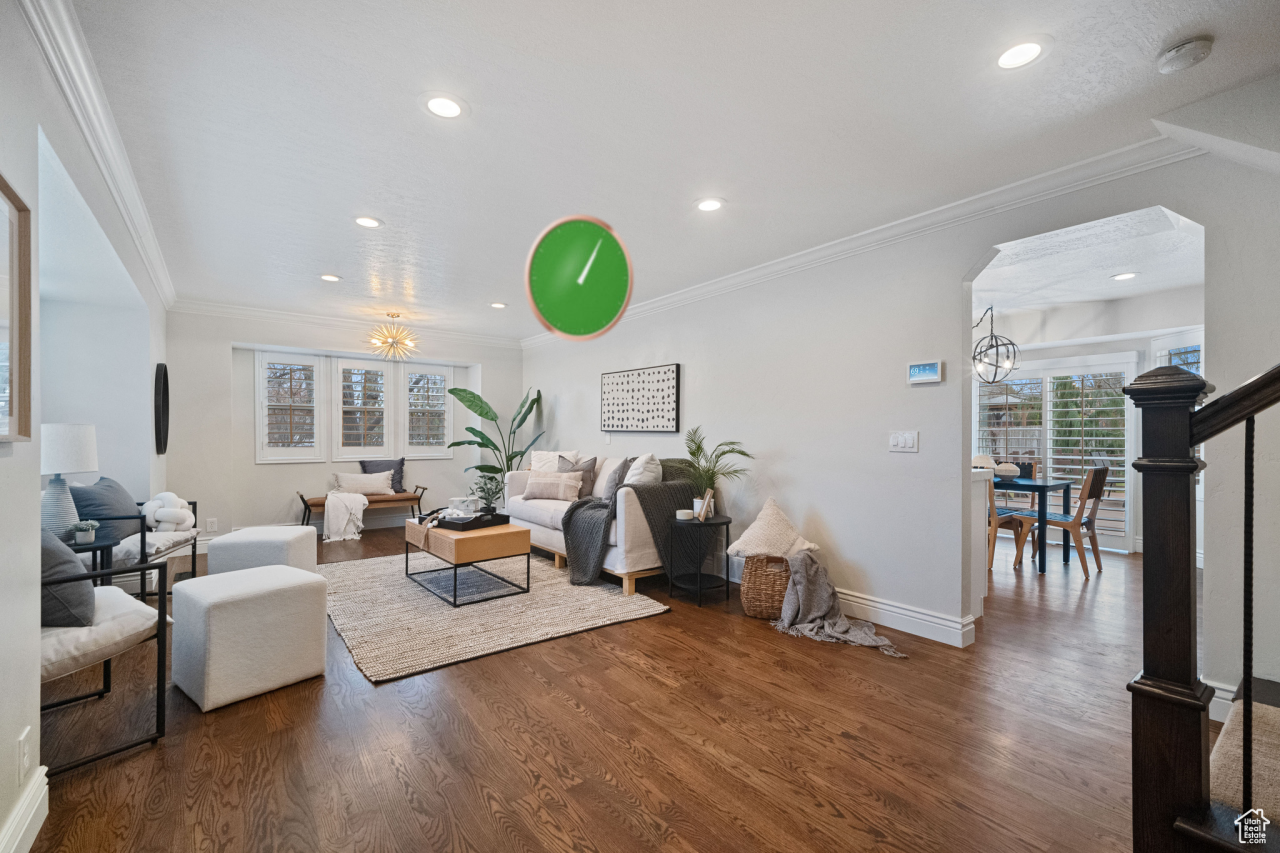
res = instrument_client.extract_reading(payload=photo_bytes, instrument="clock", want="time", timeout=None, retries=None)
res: 1:05
